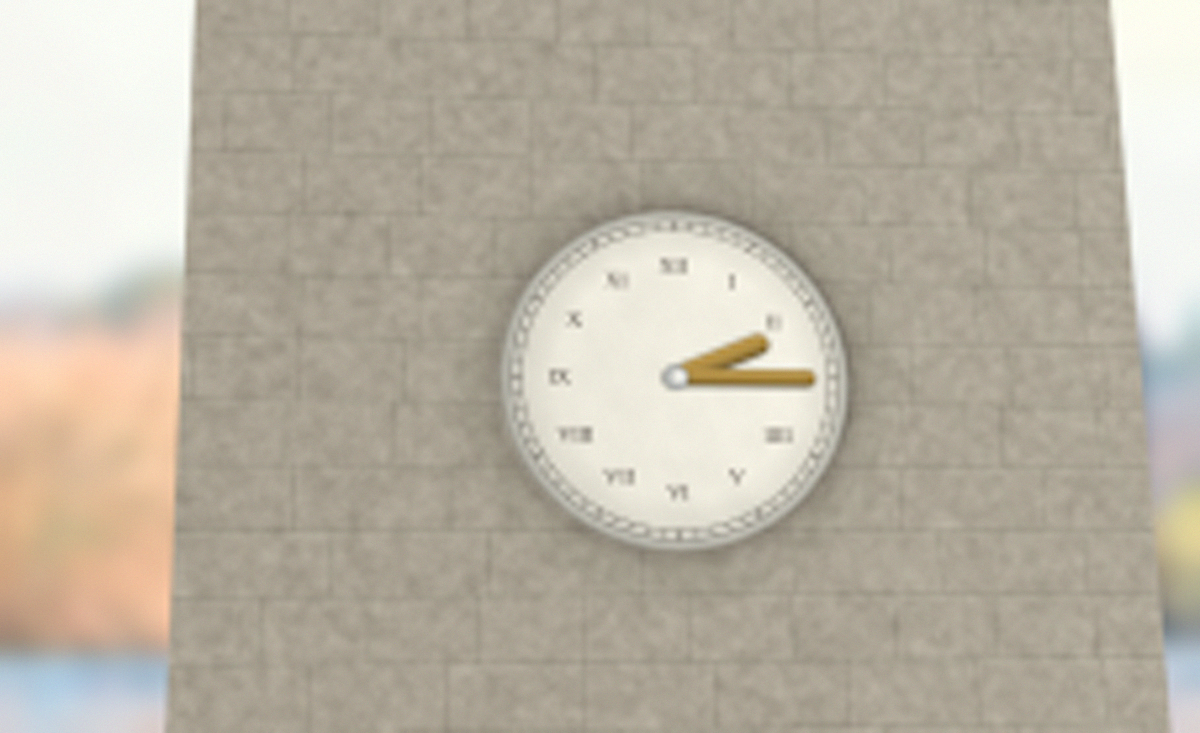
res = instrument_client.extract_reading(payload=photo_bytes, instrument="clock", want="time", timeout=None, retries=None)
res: 2:15
